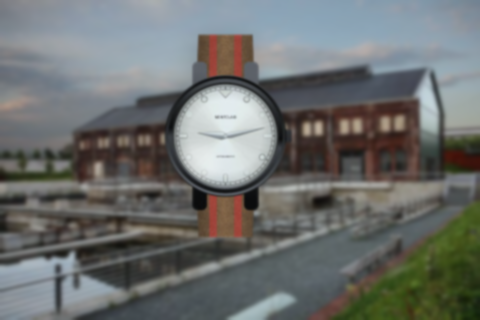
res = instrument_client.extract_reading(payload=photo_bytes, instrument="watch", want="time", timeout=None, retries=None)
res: 9:13
